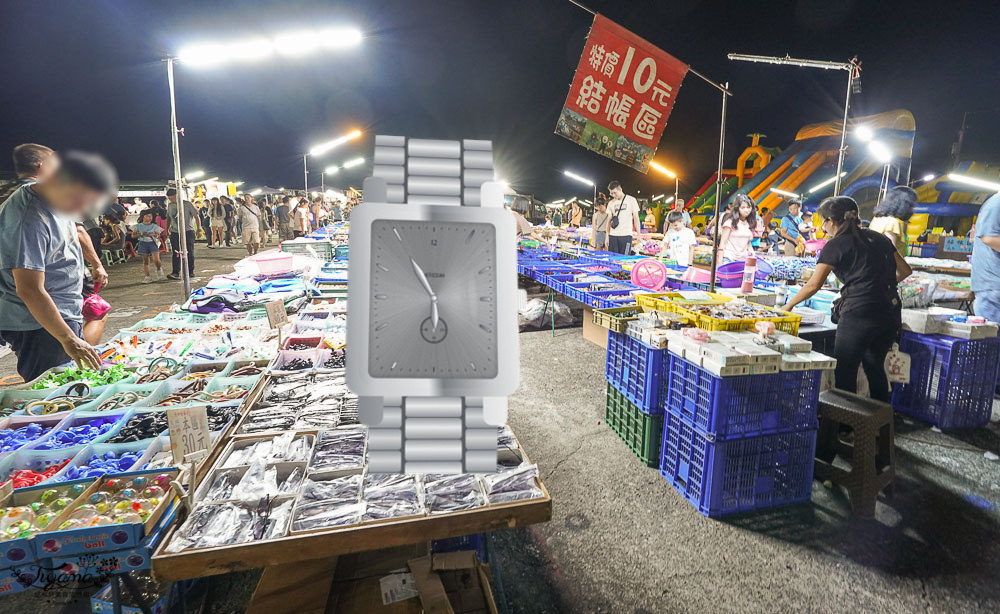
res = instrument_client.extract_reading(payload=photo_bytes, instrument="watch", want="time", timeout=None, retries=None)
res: 5:55
